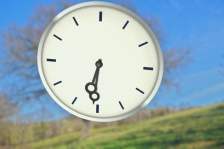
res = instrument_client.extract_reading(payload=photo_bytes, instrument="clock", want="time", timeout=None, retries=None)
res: 6:31
